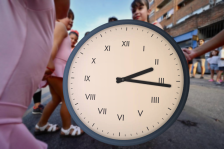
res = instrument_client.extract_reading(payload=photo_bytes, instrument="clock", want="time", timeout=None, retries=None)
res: 2:16
